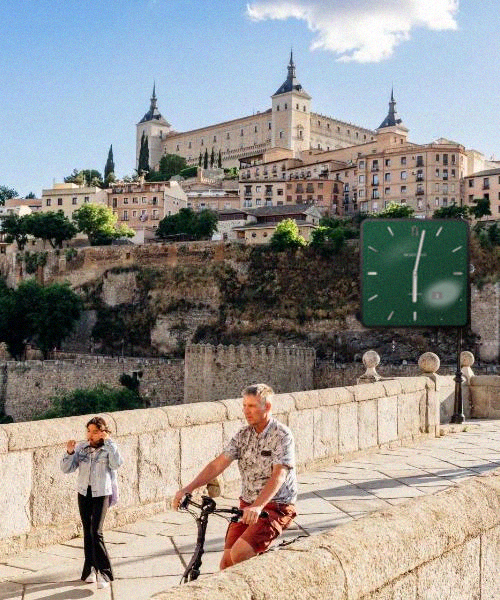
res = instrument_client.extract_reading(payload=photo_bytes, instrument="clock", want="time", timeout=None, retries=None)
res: 6:02
